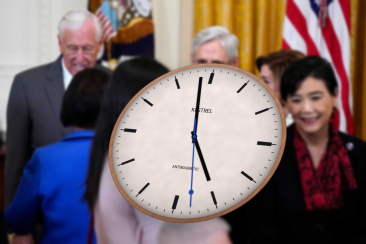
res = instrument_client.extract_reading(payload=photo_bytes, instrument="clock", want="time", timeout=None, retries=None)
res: 4:58:28
